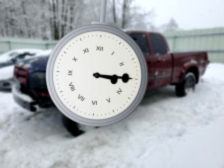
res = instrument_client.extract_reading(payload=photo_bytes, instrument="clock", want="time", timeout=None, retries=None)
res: 3:15
